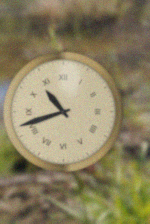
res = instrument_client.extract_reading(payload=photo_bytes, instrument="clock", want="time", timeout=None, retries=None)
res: 10:42
